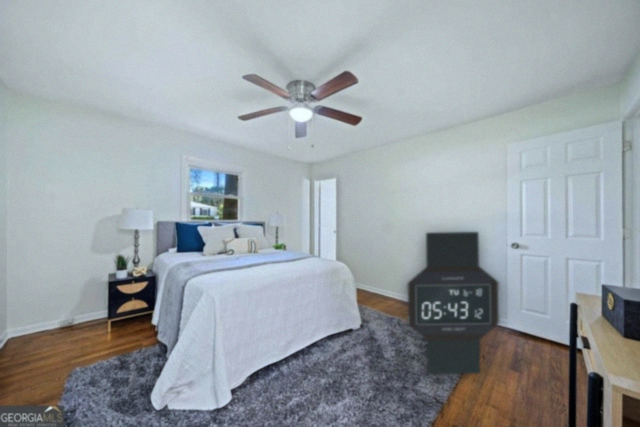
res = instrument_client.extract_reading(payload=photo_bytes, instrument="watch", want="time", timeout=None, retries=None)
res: 5:43
